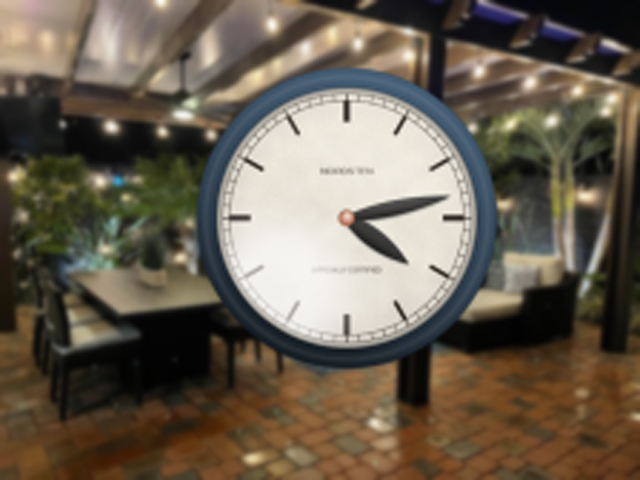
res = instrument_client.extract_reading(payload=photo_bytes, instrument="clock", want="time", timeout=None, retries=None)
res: 4:13
